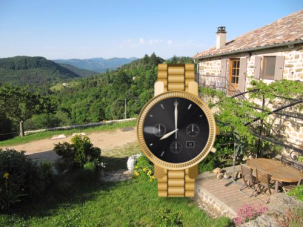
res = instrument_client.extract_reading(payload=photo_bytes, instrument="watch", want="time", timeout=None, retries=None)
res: 8:00
